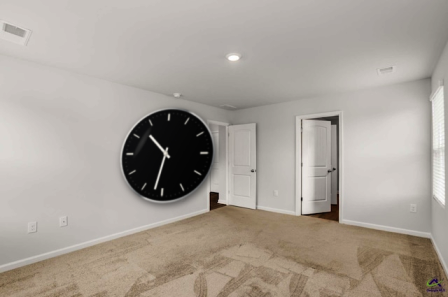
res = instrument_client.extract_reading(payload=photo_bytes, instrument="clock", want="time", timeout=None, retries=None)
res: 10:32
